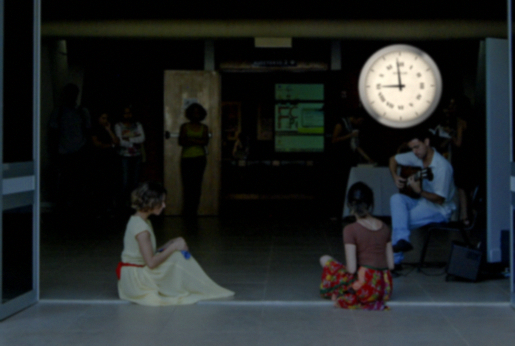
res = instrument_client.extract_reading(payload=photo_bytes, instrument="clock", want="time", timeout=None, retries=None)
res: 8:59
